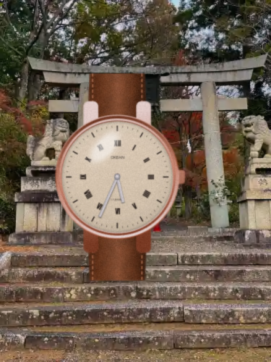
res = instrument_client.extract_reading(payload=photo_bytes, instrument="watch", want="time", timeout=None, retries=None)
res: 5:34
